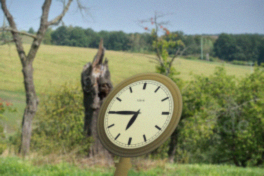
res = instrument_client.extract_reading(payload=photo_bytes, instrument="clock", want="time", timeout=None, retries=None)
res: 6:45
